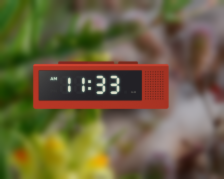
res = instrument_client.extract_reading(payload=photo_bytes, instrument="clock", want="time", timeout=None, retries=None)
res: 11:33
